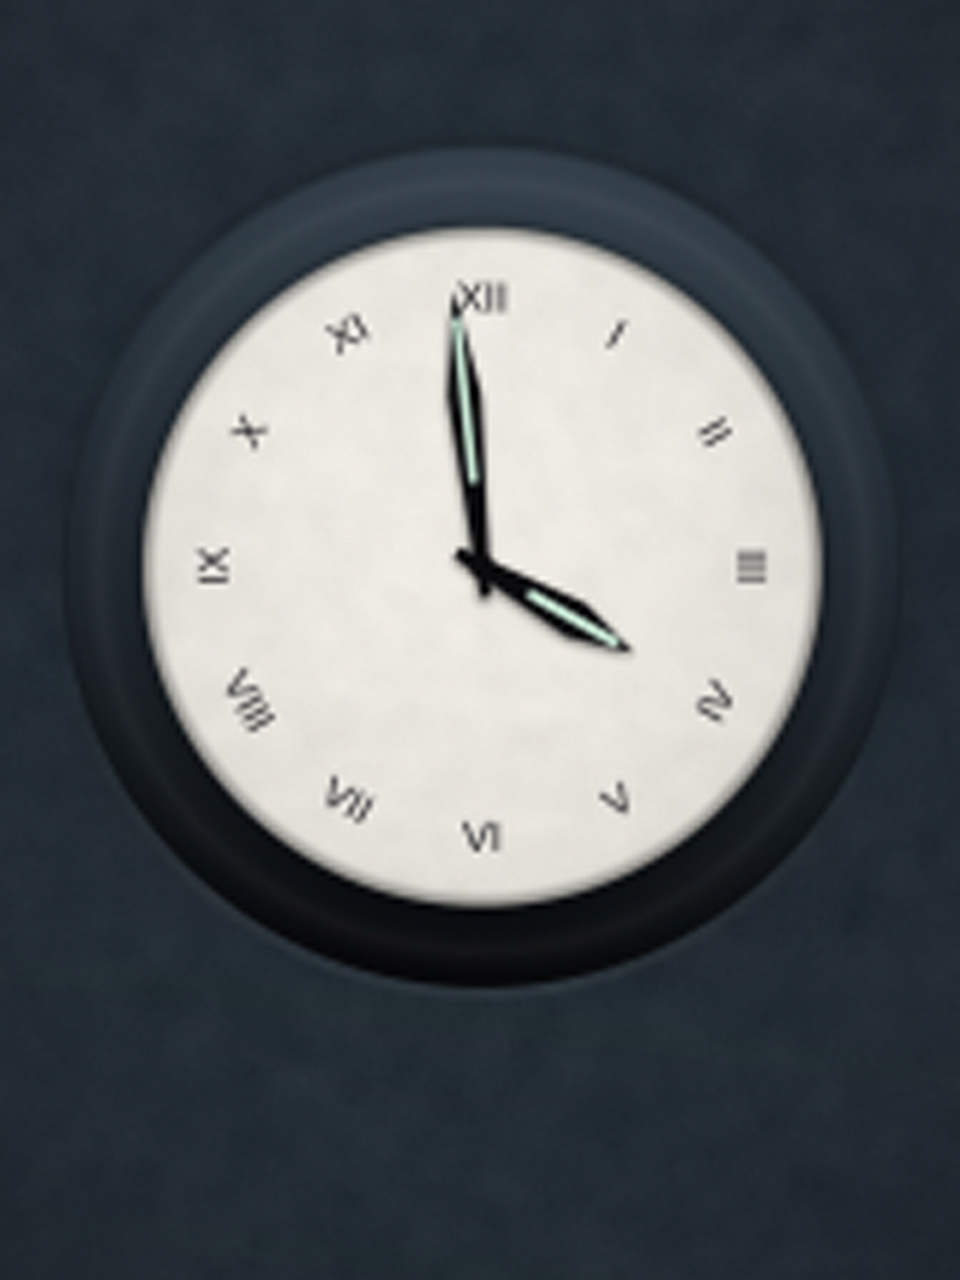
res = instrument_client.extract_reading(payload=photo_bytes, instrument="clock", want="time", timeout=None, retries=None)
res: 3:59
